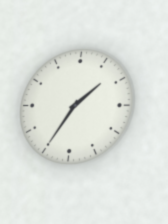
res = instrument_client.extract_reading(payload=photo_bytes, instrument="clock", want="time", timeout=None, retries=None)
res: 1:35
